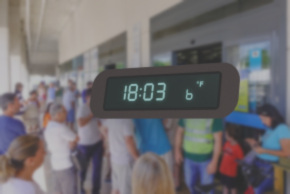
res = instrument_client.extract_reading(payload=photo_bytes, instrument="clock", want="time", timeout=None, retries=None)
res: 18:03
